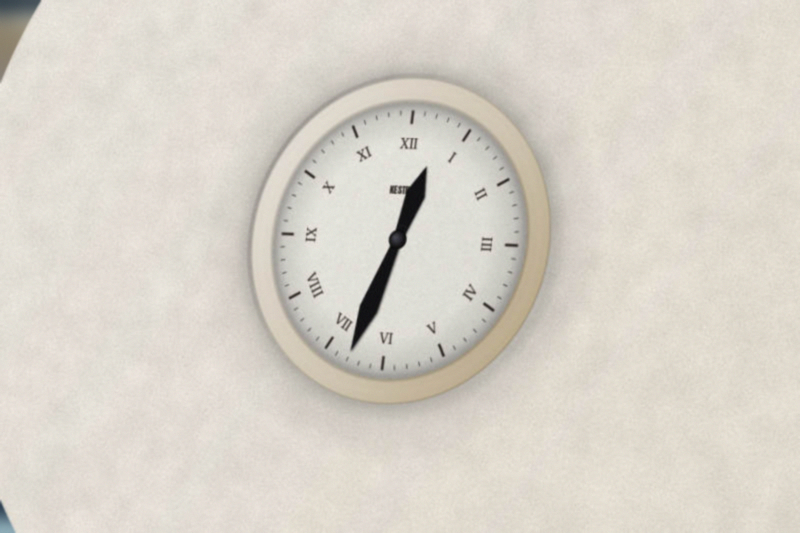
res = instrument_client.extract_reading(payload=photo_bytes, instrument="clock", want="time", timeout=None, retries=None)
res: 12:33
